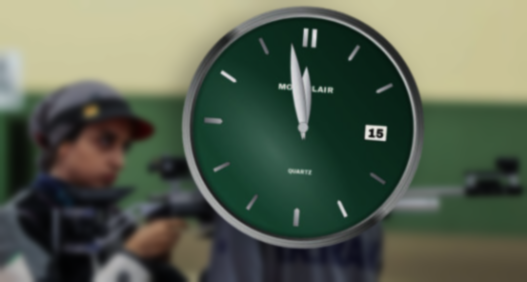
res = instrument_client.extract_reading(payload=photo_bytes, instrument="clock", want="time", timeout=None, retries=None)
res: 11:58
